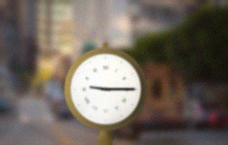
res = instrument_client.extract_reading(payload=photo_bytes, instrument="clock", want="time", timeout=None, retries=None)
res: 9:15
